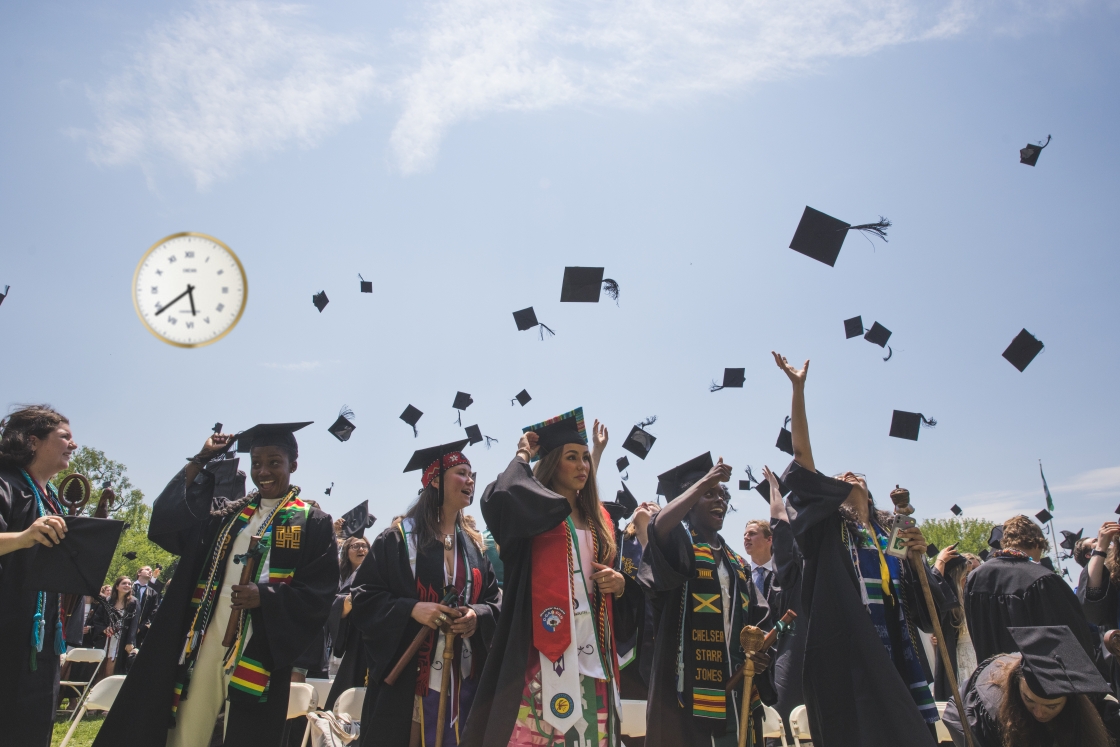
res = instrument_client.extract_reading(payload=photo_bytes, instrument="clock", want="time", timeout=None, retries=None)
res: 5:39
